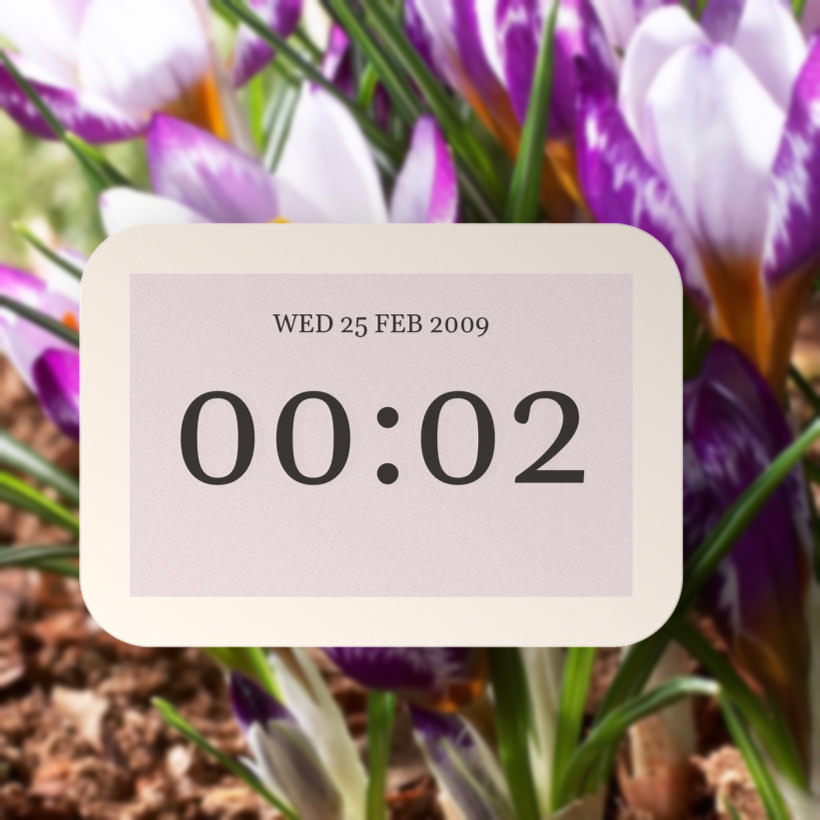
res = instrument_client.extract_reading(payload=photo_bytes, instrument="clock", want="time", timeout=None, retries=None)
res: 0:02
